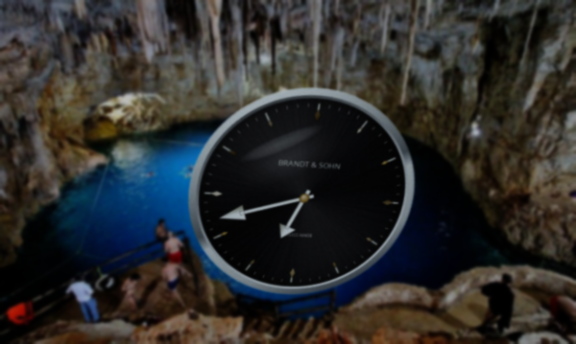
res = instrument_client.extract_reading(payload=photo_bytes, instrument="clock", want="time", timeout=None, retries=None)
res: 6:42
